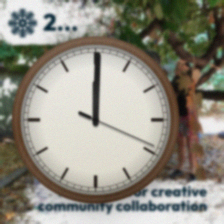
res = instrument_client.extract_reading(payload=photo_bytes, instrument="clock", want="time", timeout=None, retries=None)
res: 12:00:19
